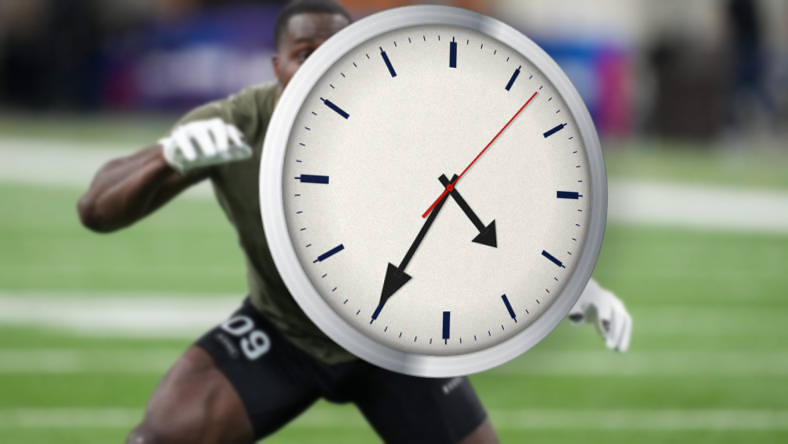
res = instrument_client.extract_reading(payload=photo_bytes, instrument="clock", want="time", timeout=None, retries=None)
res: 4:35:07
